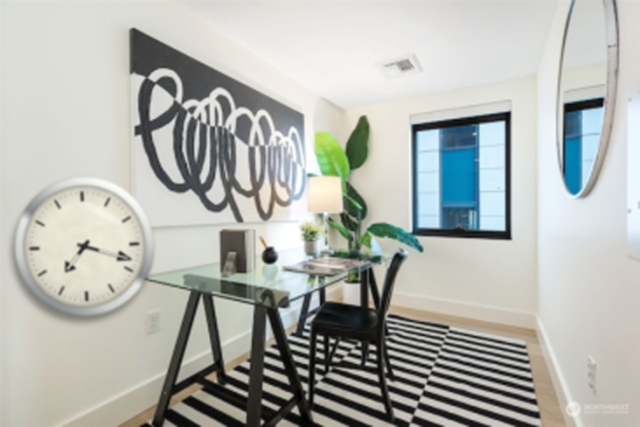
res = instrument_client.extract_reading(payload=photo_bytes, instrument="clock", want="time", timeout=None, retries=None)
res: 7:18
